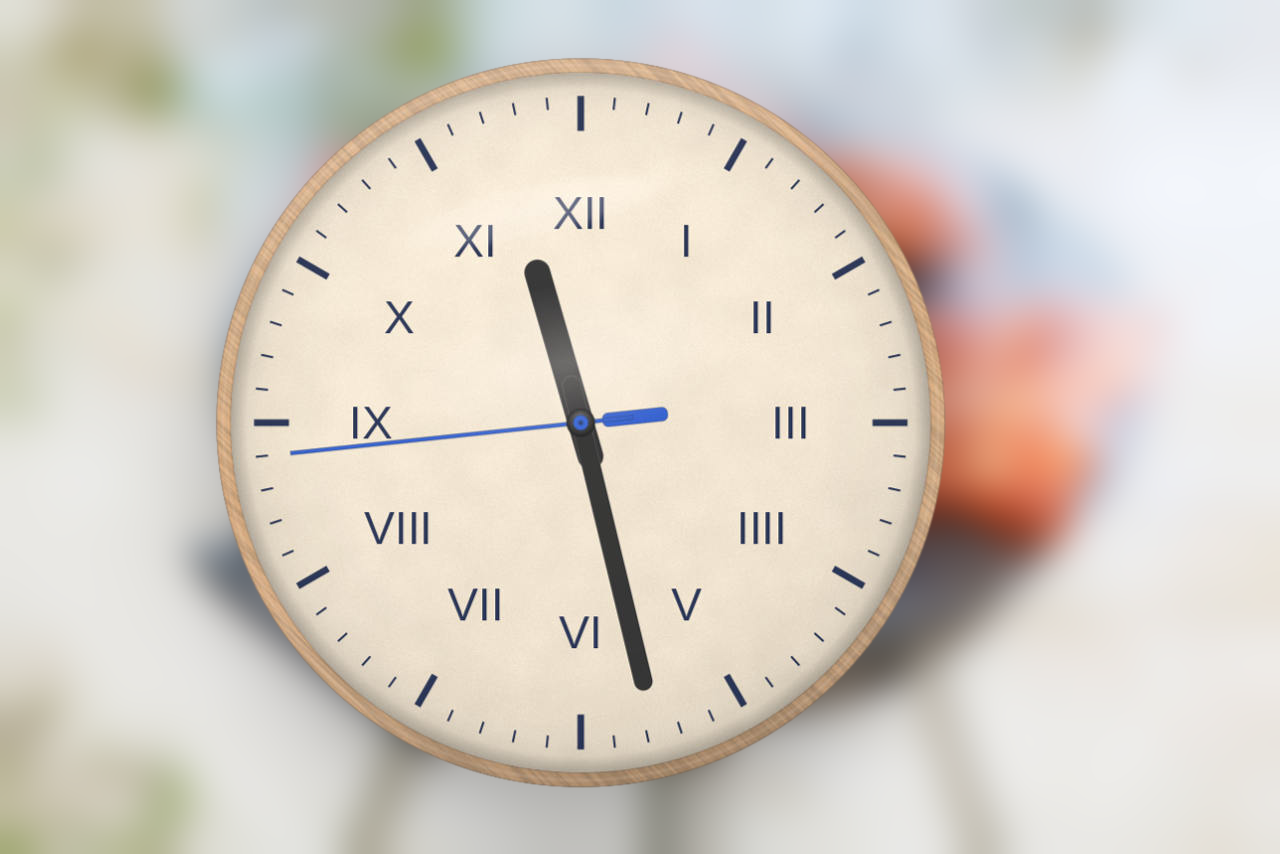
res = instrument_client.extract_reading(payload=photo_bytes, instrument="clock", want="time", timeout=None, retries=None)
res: 11:27:44
